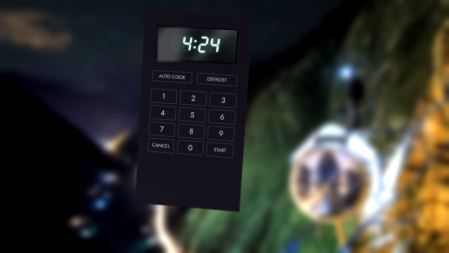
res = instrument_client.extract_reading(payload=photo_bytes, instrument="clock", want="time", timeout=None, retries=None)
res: 4:24
